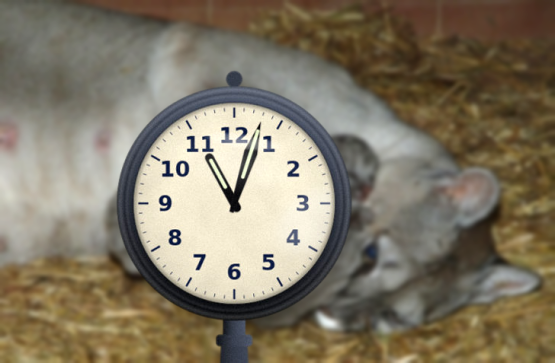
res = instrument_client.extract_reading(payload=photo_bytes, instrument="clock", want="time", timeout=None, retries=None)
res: 11:03
